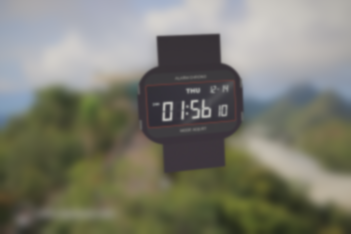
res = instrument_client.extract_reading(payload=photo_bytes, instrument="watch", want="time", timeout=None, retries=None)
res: 1:56:10
